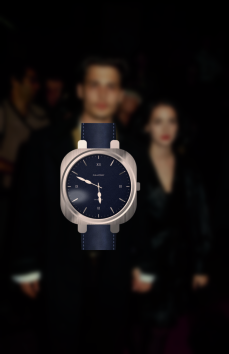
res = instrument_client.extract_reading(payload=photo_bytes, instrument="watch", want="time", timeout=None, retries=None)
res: 5:49
